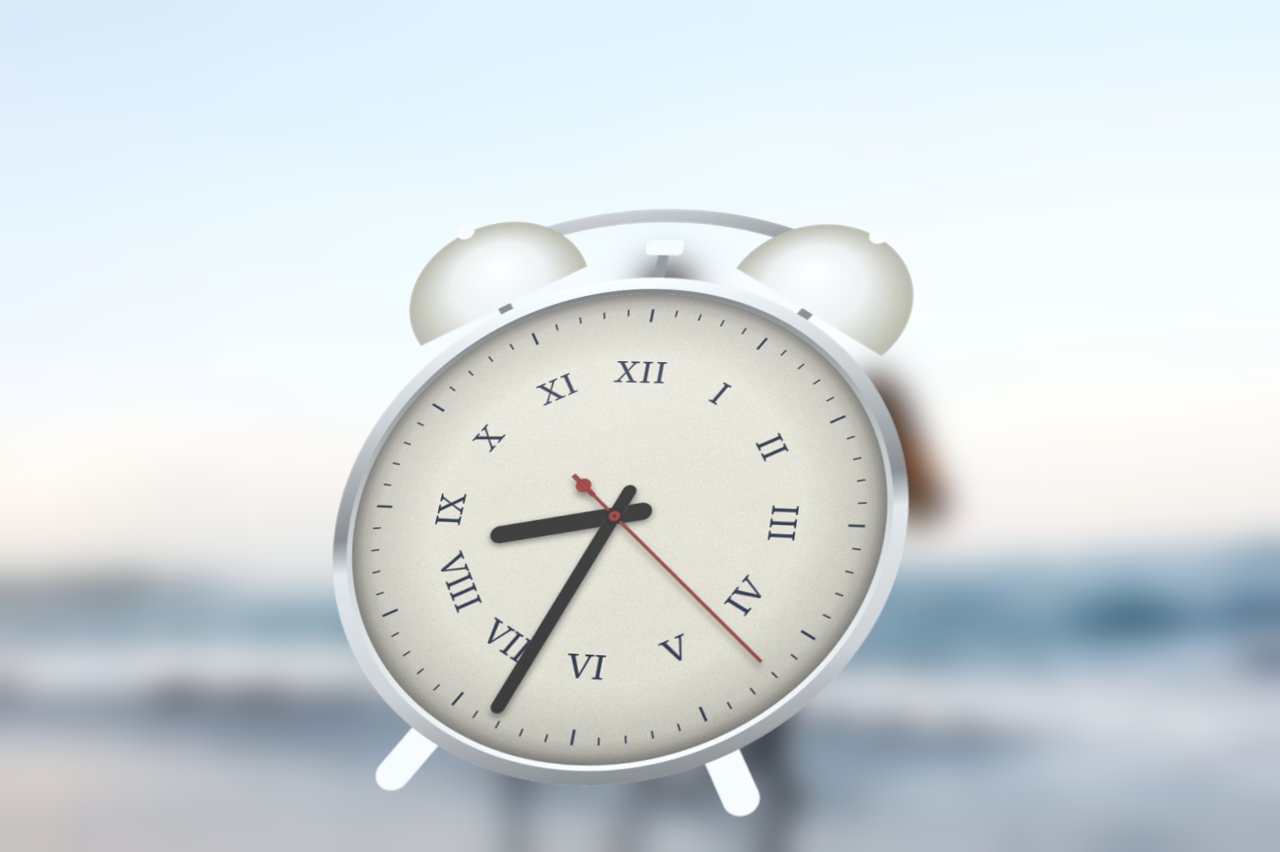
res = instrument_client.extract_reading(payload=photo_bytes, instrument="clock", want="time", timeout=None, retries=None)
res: 8:33:22
